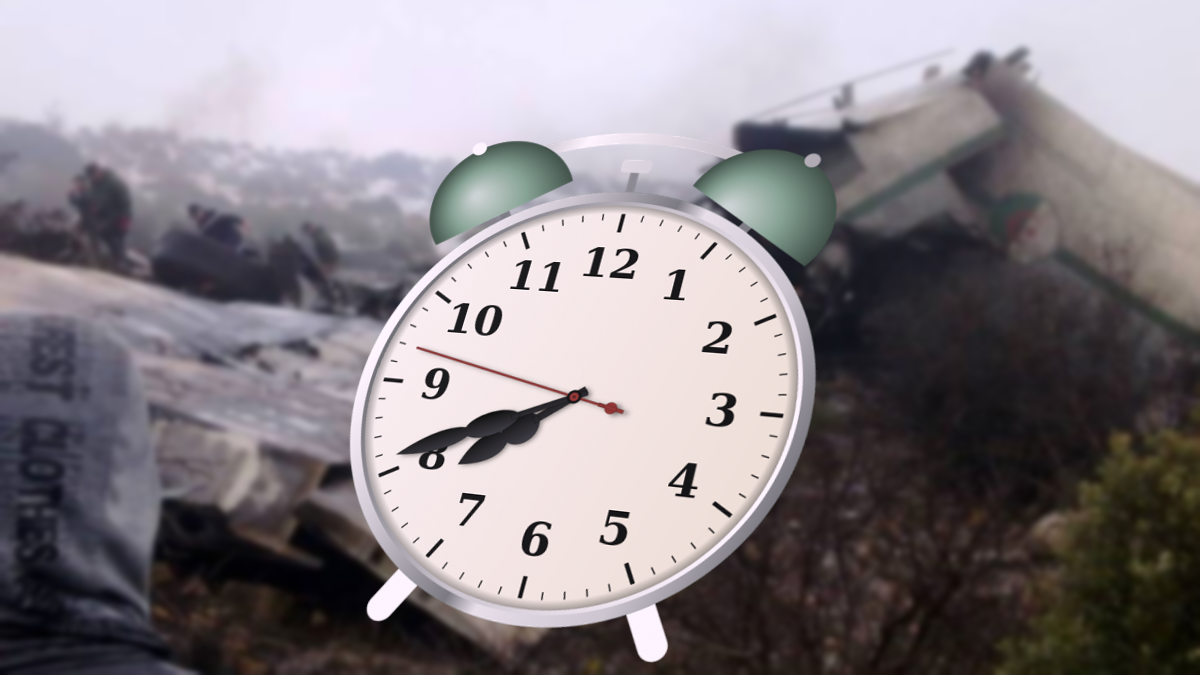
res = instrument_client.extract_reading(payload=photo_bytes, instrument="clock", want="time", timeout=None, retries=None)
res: 7:40:47
